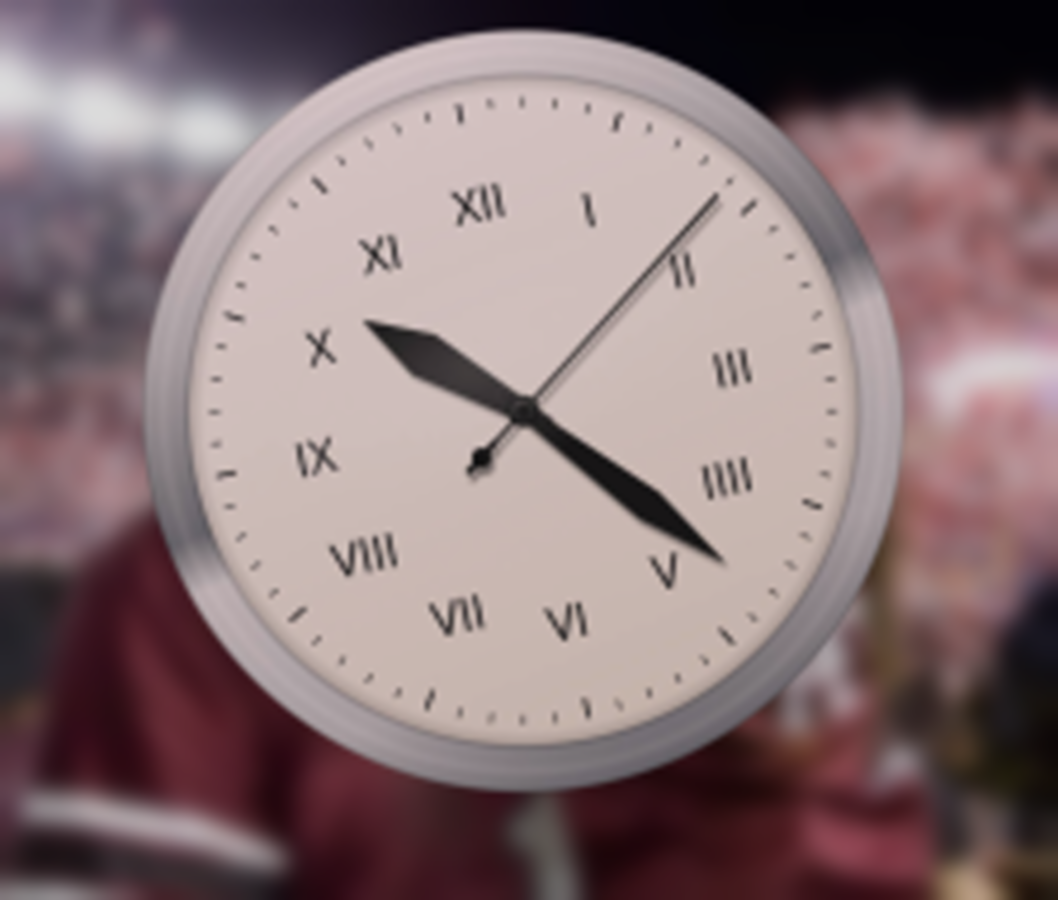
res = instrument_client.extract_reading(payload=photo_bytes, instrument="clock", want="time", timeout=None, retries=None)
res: 10:23:09
